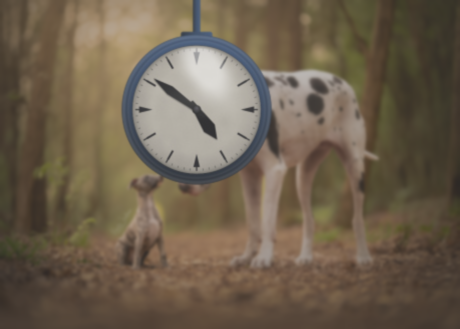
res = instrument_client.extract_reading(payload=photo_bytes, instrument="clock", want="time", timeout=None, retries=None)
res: 4:51
